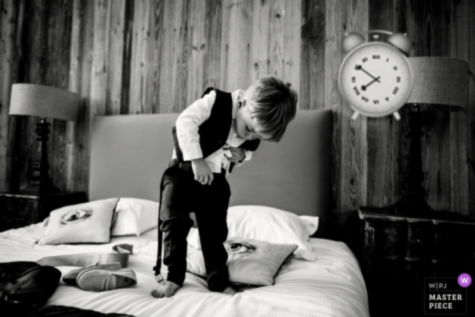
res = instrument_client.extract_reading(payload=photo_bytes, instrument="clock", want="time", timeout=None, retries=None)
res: 7:51
